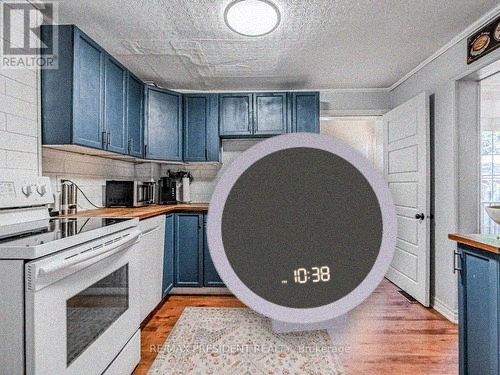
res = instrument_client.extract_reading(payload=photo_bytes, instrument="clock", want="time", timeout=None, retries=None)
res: 10:38
